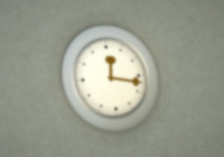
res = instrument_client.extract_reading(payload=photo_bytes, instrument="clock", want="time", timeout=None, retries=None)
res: 12:17
